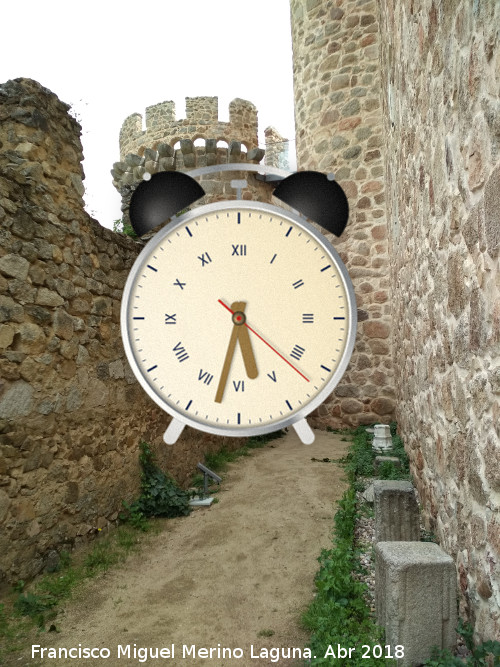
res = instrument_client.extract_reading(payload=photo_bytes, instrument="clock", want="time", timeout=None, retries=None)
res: 5:32:22
